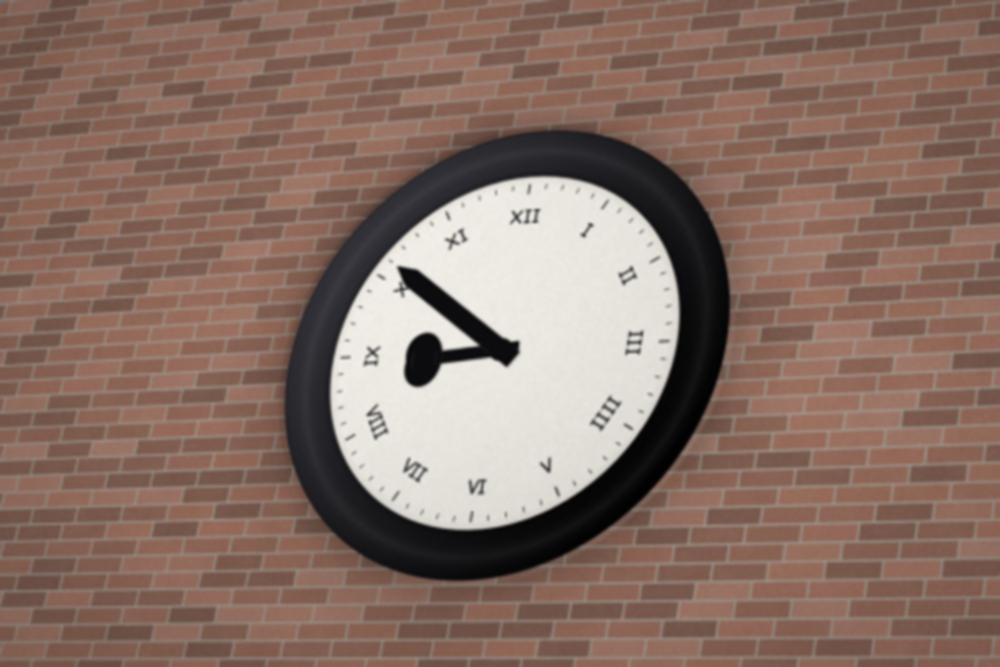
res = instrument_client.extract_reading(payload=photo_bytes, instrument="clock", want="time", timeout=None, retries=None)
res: 8:51
